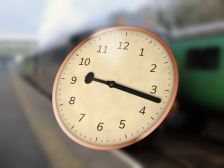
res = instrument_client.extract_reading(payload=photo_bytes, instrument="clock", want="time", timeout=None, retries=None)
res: 9:17
